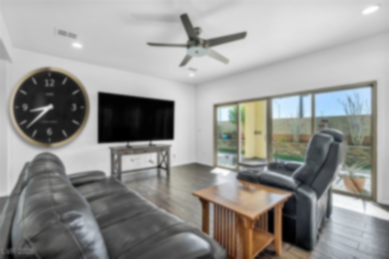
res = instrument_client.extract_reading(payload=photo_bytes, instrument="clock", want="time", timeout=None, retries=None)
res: 8:38
